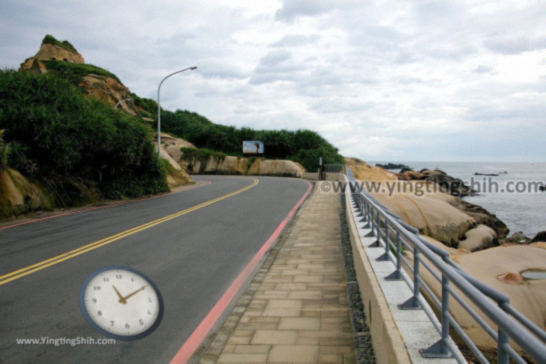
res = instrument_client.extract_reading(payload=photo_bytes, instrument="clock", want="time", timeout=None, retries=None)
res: 11:10
